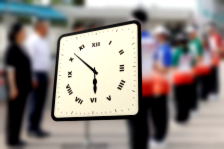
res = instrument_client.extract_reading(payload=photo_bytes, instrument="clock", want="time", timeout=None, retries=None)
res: 5:52
